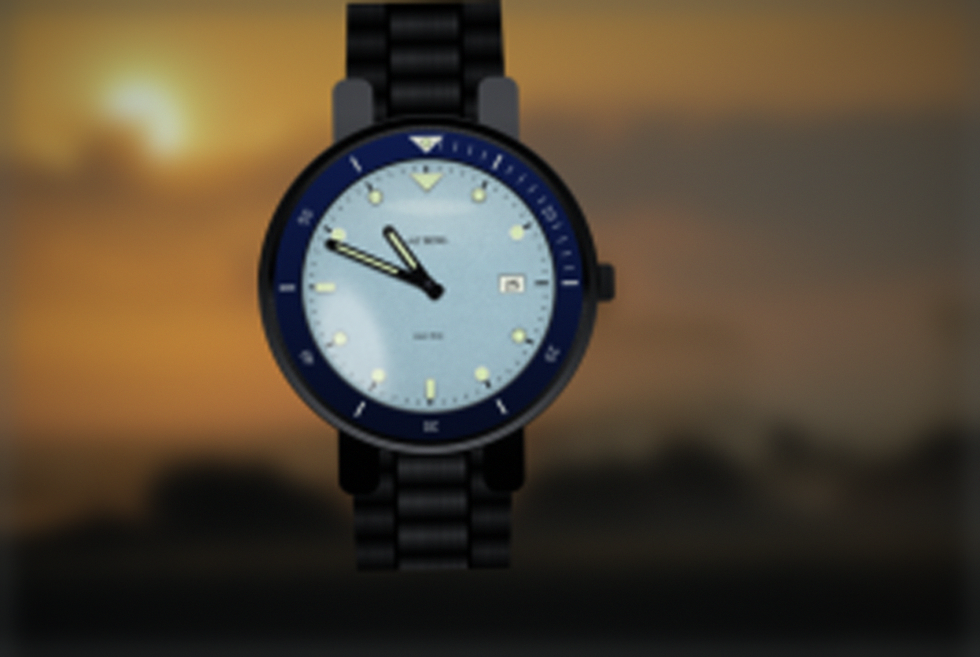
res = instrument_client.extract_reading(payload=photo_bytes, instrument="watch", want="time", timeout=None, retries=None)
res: 10:49
